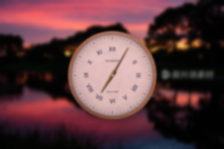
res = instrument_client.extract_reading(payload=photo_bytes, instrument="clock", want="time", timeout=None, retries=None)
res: 7:05
